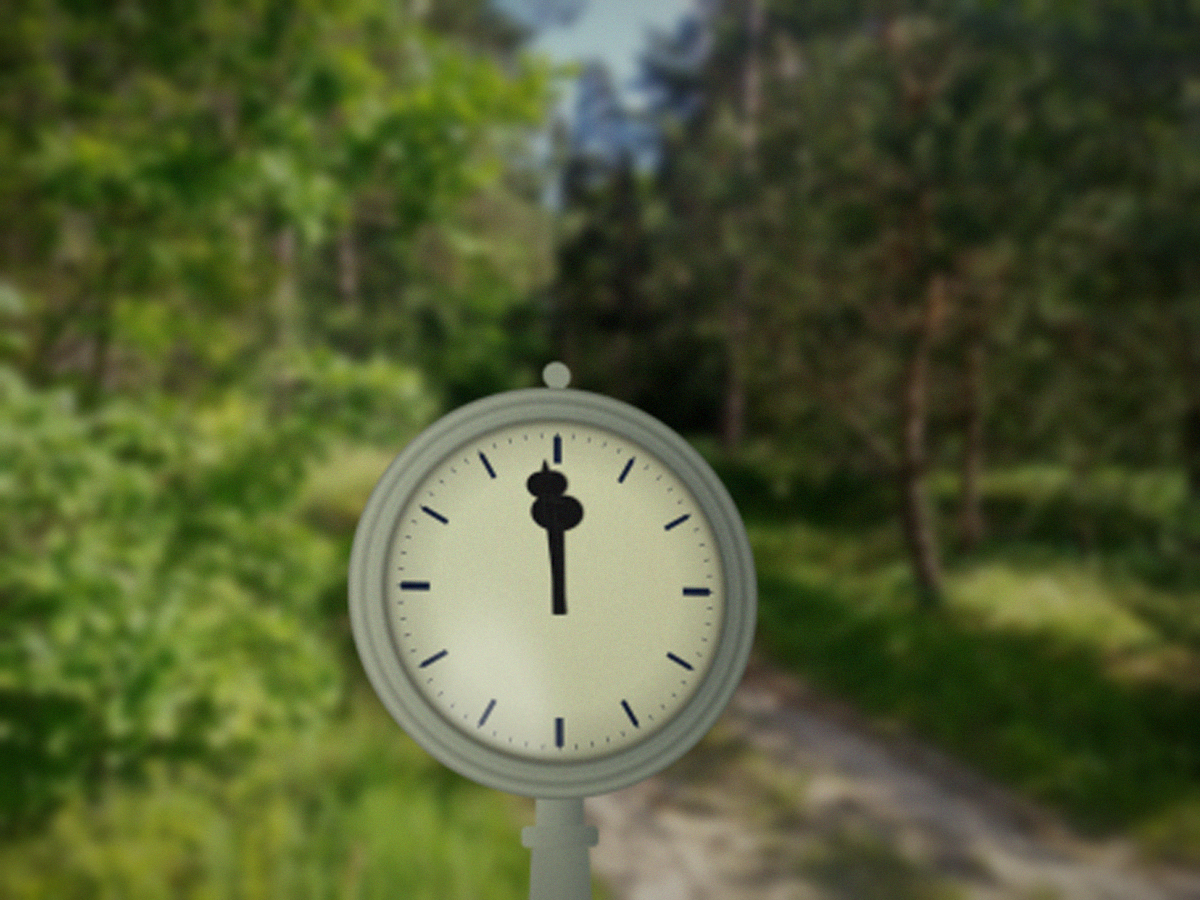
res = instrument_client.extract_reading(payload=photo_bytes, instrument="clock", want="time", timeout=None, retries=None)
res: 11:59
